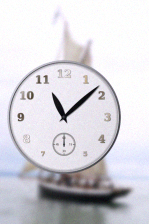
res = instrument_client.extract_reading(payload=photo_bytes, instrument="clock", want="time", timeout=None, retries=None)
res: 11:08
